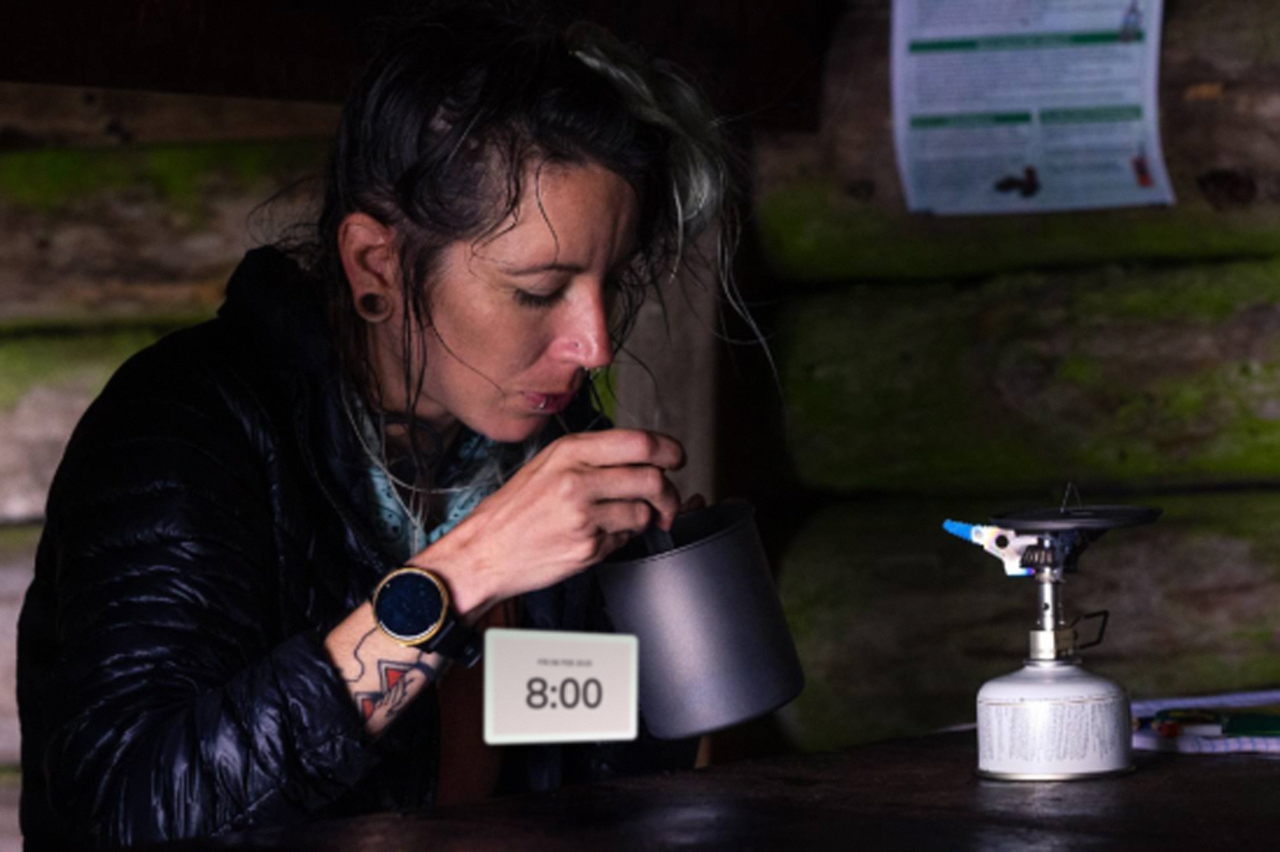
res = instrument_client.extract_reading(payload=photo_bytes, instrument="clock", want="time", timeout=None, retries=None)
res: 8:00
